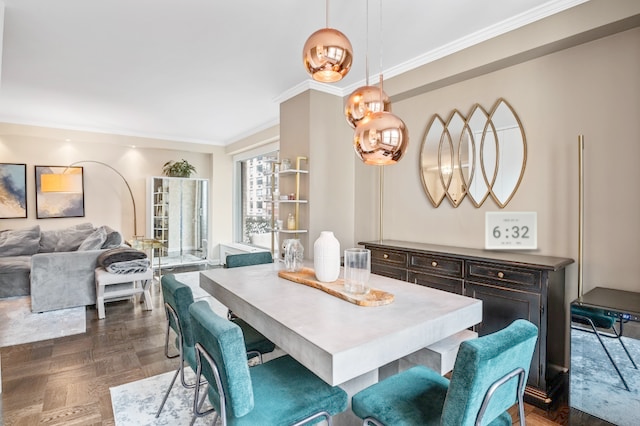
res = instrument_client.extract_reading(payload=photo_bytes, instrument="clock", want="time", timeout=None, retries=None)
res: 6:32
